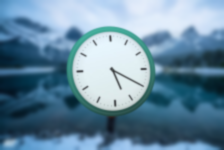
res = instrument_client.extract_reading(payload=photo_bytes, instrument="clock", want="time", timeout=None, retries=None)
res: 5:20
